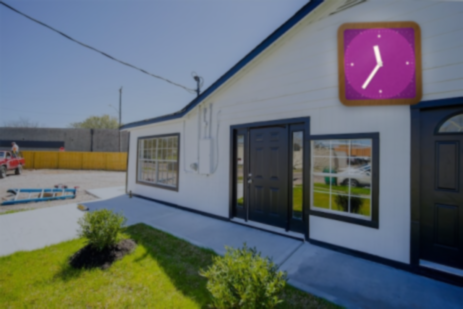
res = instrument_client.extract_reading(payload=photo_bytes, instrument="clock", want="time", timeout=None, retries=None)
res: 11:36
